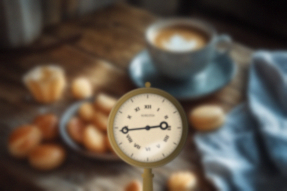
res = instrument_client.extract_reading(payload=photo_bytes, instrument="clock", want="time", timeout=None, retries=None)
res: 2:44
